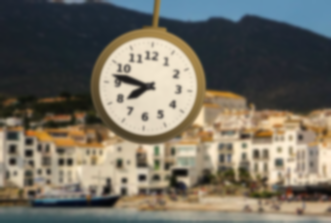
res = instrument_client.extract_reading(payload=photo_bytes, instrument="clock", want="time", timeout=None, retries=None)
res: 7:47
